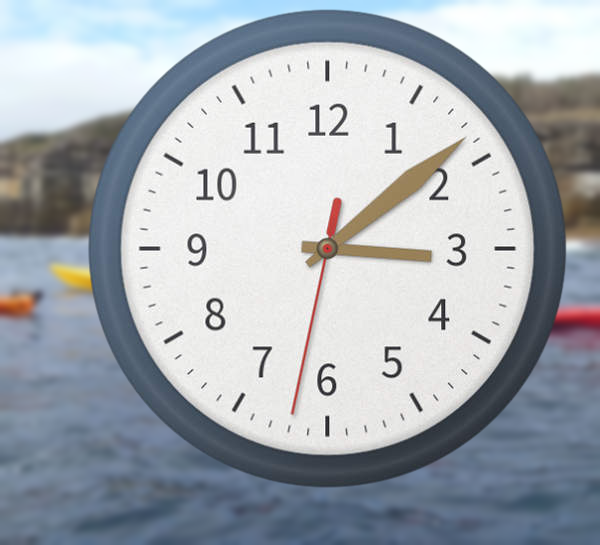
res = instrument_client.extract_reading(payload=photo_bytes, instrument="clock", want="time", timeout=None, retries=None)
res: 3:08:32
